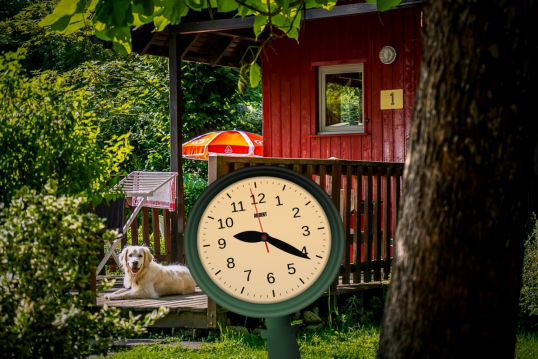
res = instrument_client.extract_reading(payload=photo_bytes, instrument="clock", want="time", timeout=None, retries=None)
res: 9:20:59
